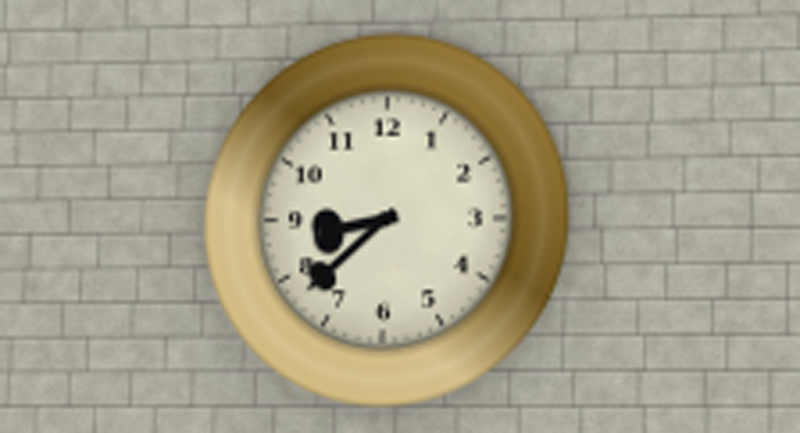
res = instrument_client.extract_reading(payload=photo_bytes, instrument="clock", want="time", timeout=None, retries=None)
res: 8:38
